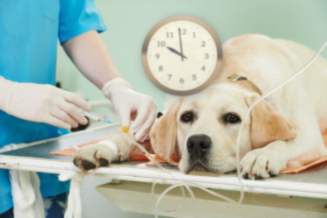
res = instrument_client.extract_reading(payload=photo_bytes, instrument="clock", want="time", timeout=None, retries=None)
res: 9:59
